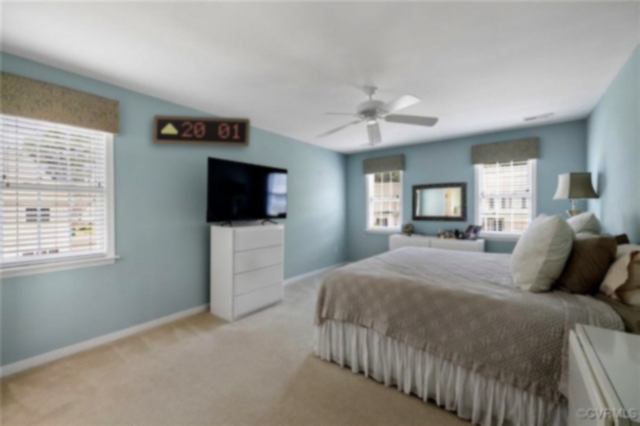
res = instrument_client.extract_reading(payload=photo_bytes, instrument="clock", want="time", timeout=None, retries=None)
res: 20:01
